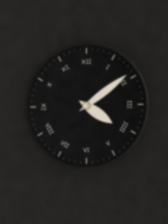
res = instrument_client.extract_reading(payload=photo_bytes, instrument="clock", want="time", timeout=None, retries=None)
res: 4:09
